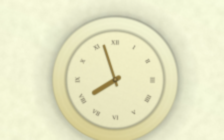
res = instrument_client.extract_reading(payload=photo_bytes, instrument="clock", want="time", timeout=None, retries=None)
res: 7:57
